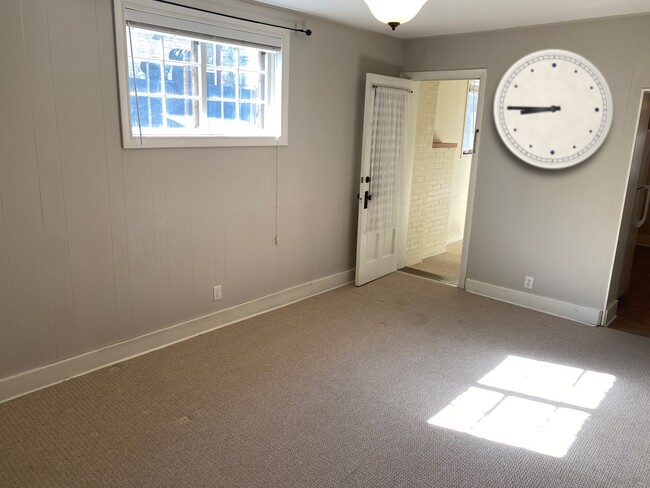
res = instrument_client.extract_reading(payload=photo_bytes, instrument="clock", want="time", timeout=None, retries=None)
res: 8:45
